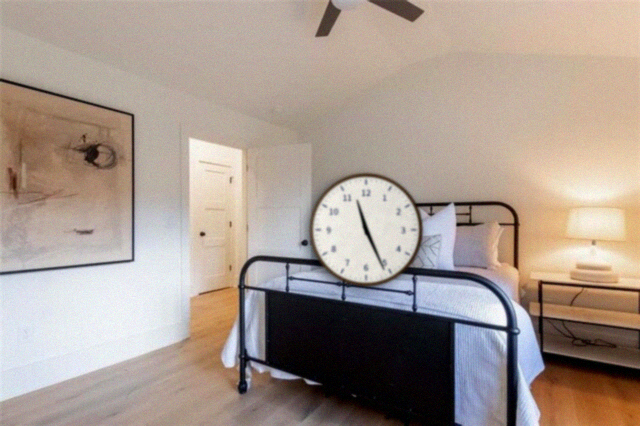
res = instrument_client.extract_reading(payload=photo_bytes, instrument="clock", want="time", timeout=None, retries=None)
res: 11:26
